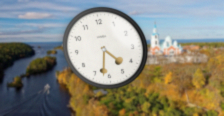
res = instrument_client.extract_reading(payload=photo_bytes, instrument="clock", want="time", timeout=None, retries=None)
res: 4:32
